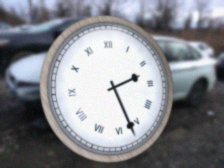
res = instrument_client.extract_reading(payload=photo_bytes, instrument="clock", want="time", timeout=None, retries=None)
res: 2:27
